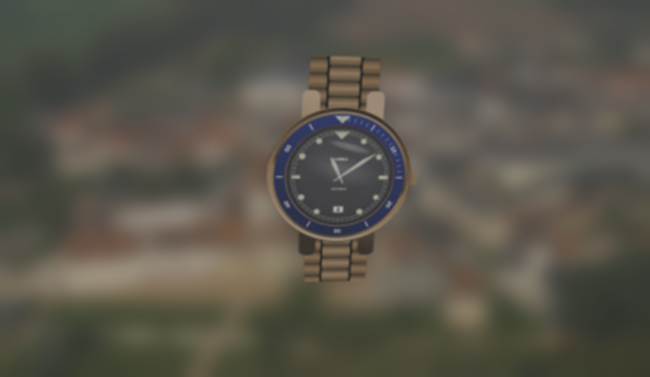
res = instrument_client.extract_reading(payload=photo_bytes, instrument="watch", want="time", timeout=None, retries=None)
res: 11:09
